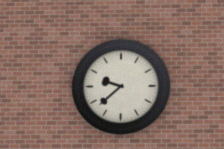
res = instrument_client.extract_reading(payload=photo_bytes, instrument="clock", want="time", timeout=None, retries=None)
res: 9:38
